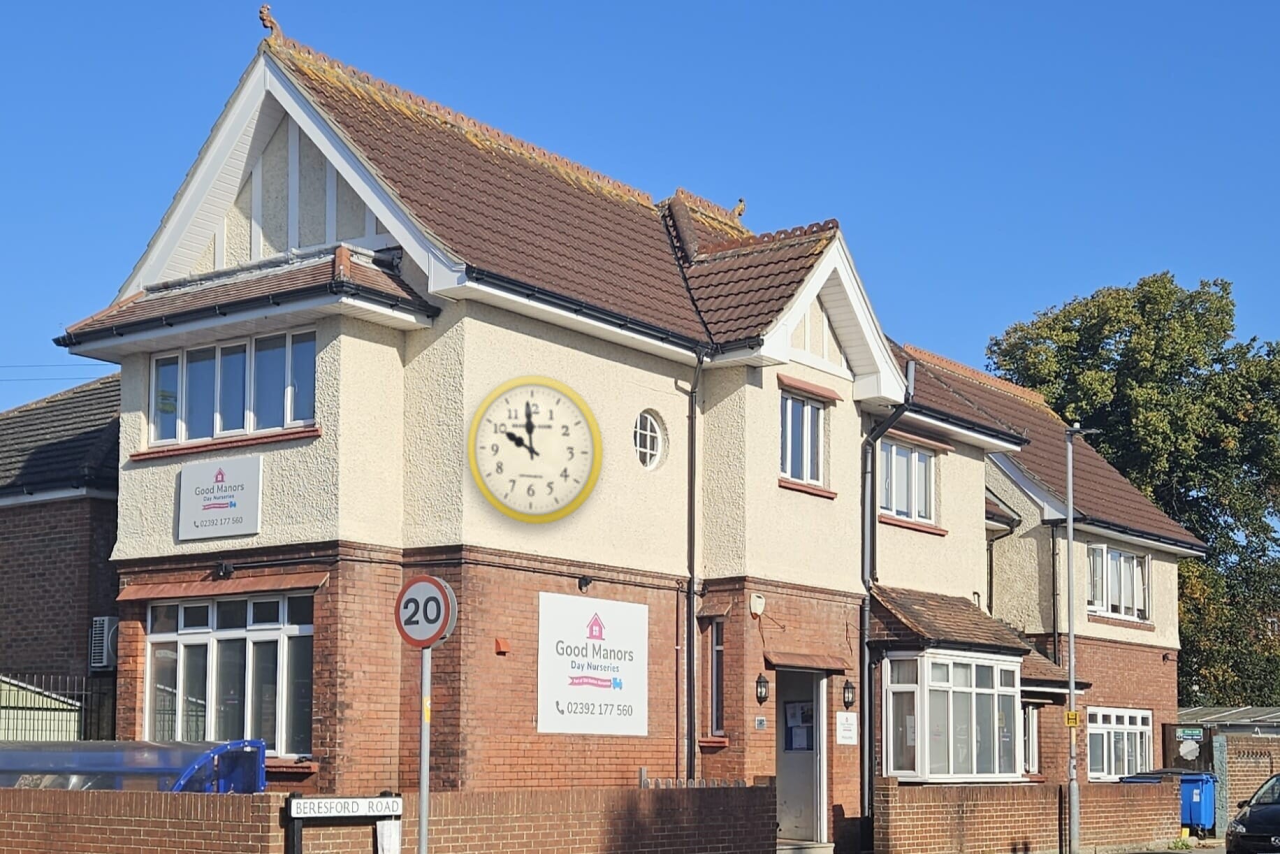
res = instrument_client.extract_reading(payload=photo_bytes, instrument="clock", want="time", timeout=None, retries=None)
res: 9:59
